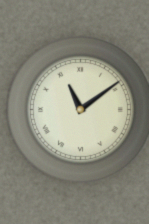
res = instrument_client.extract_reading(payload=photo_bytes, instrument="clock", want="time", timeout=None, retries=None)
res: 11:09
